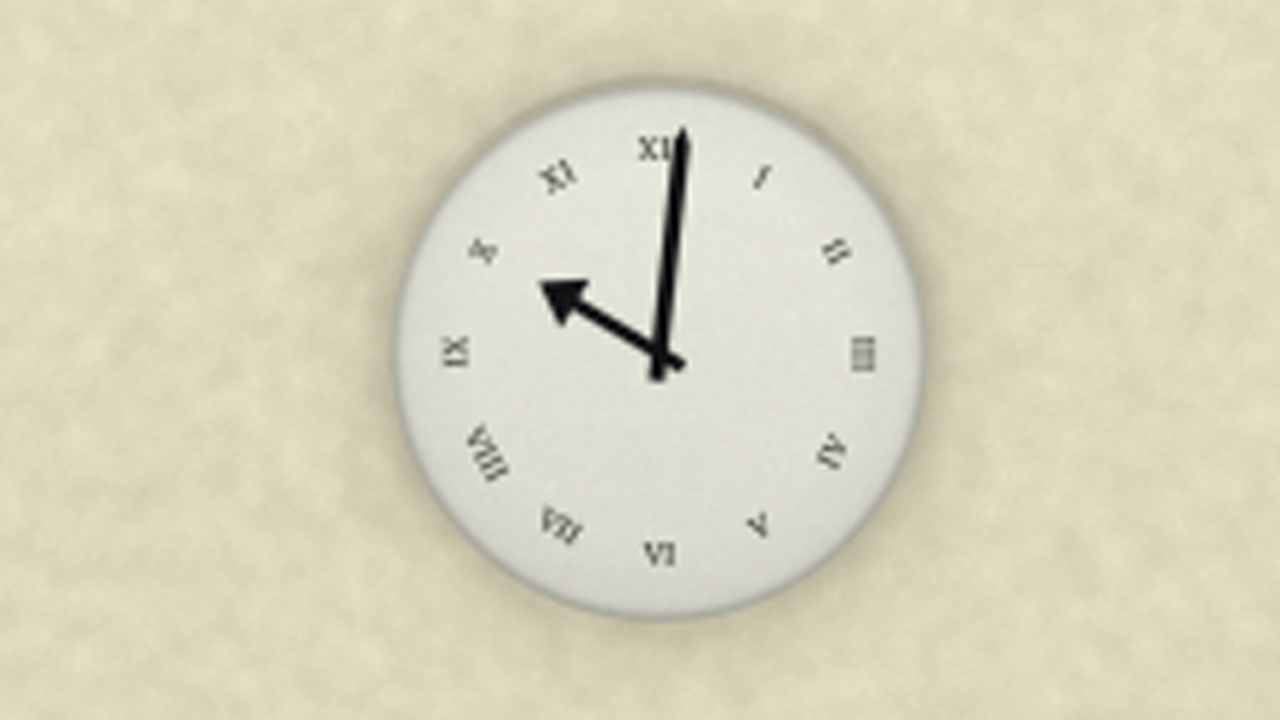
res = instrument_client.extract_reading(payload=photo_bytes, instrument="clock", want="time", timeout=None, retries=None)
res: 10:01
